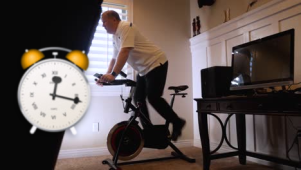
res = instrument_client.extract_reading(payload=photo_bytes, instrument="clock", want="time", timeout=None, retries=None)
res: 12:17
